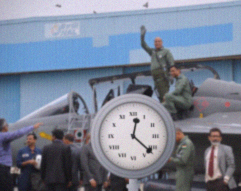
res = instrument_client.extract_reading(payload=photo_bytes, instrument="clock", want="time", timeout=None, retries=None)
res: 12:22
